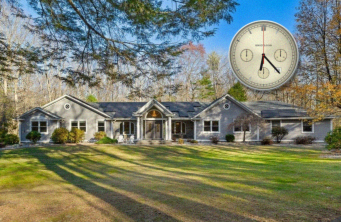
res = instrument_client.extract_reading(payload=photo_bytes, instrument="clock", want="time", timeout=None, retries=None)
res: 6:23
